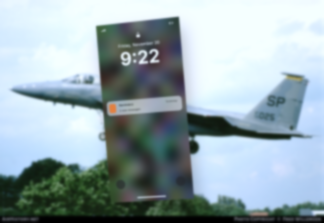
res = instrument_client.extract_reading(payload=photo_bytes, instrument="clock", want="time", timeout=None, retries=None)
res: 9:22
